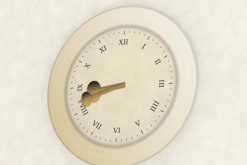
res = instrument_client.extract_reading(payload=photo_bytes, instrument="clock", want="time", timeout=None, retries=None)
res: 8:42
